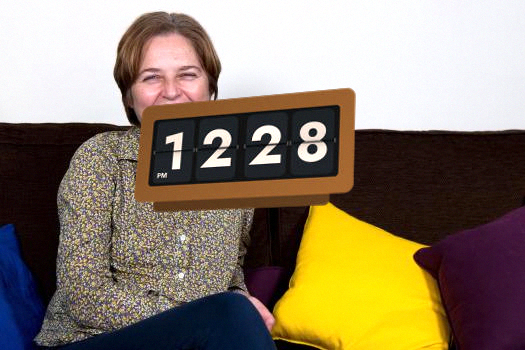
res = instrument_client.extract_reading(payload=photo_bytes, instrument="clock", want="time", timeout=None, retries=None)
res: 12:28
